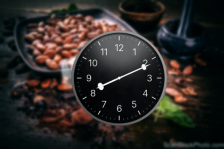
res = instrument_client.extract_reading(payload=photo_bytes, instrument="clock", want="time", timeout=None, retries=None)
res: 8:11
